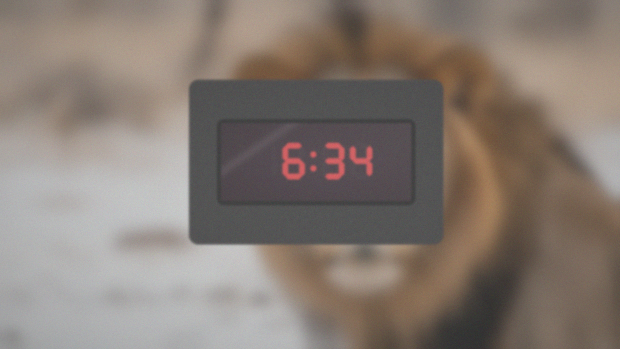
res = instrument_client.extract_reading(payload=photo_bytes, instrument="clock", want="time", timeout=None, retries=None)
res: 6:34
